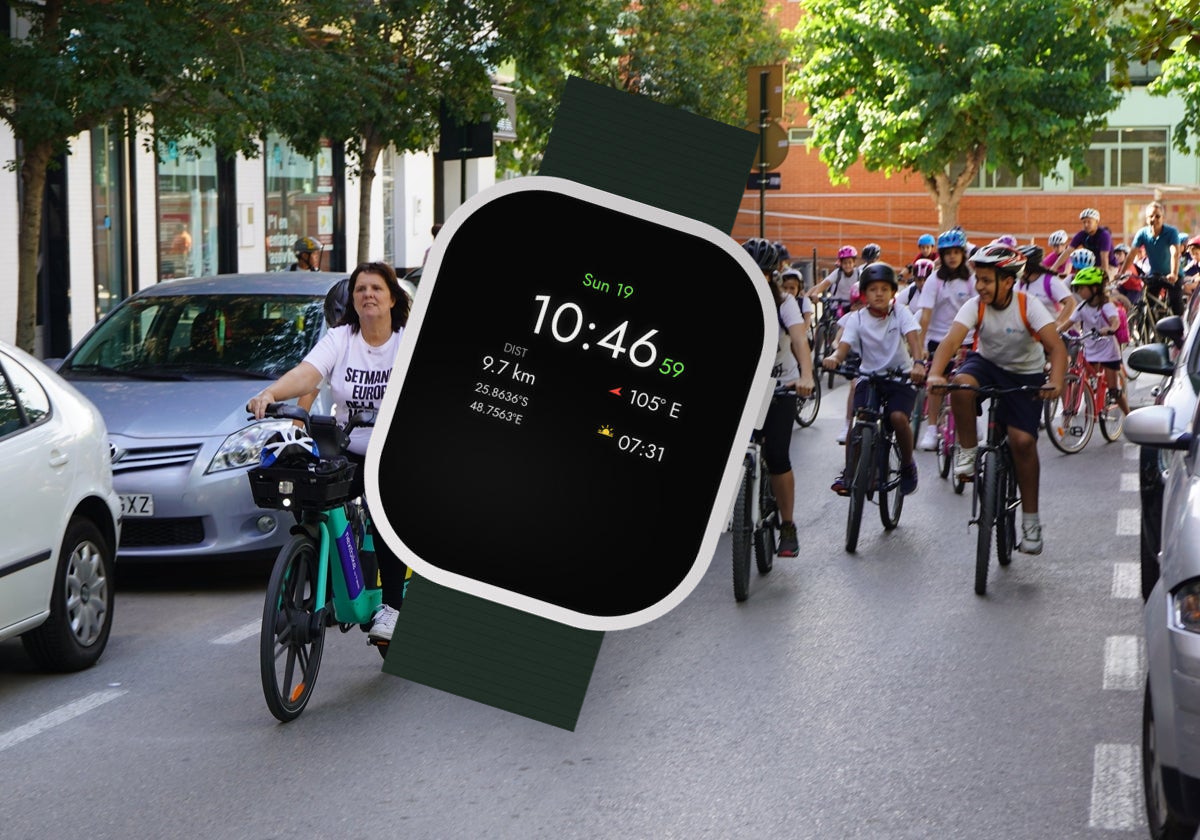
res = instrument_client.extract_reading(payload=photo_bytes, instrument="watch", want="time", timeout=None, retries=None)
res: 10:46:59
